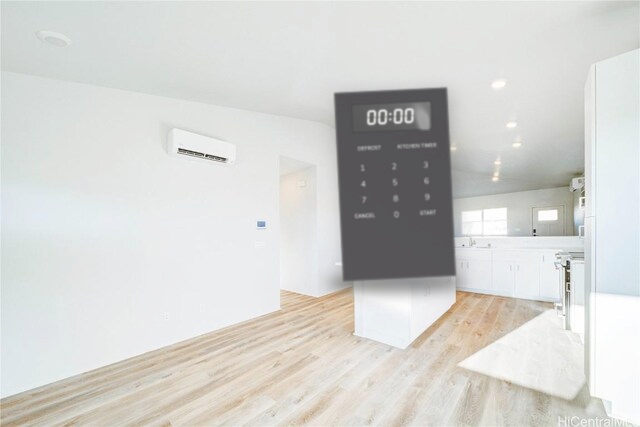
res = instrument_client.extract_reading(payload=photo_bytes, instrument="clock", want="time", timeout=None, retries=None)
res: 0:00
